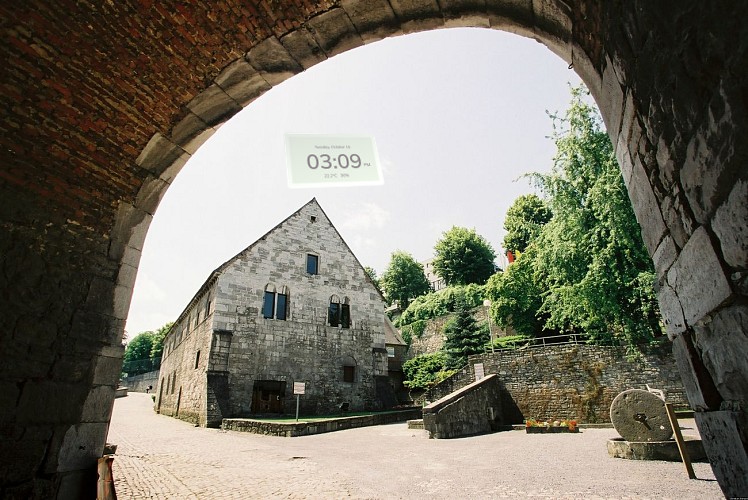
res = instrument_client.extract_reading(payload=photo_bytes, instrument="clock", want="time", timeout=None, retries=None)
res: 3:09
